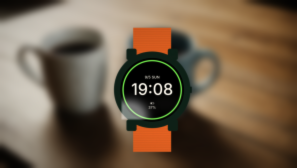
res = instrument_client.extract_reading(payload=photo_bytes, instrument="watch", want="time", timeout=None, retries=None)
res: 19:08
